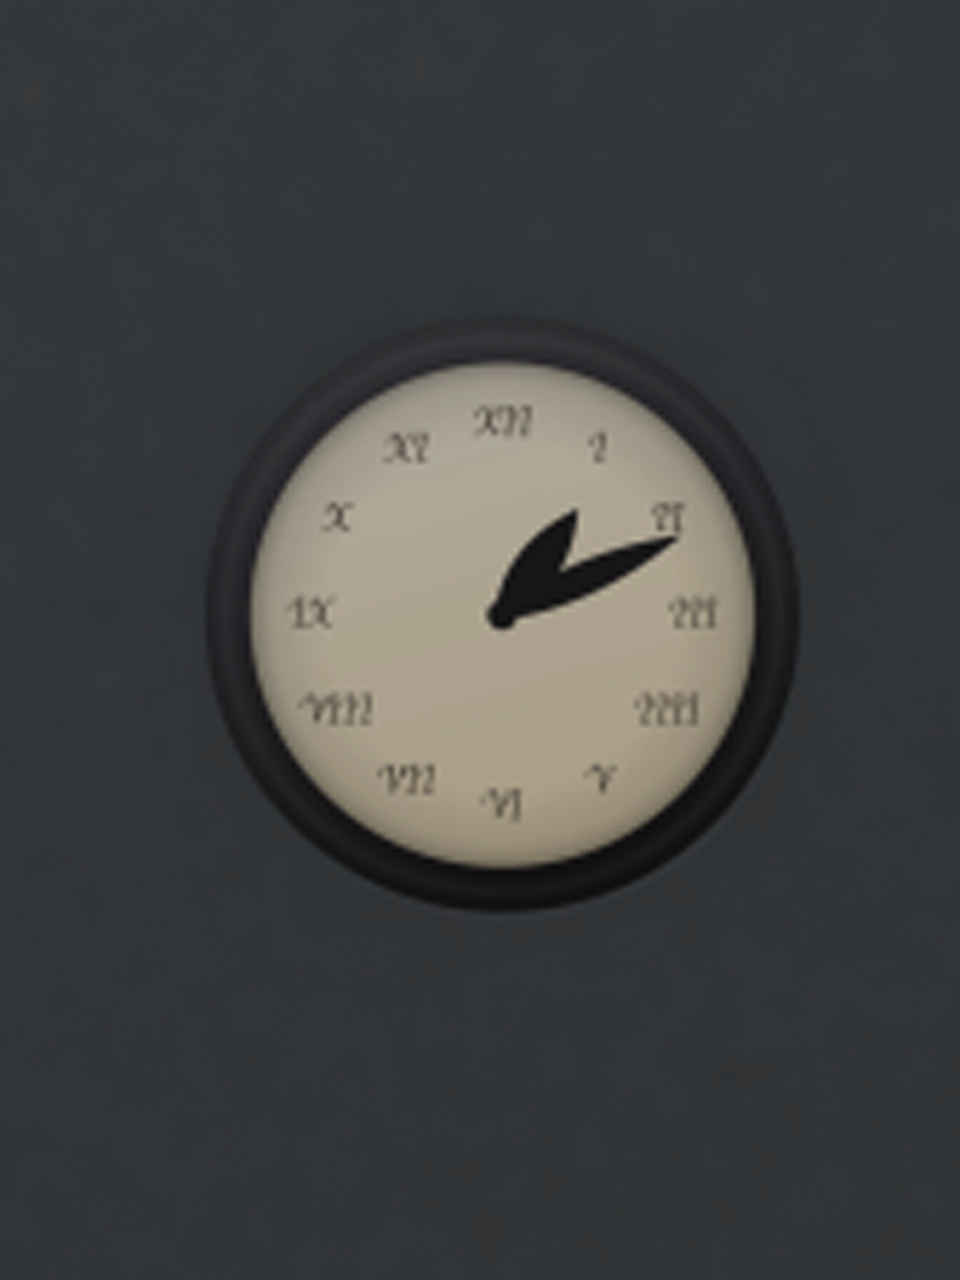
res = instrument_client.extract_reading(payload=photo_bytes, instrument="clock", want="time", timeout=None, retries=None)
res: 1:11
